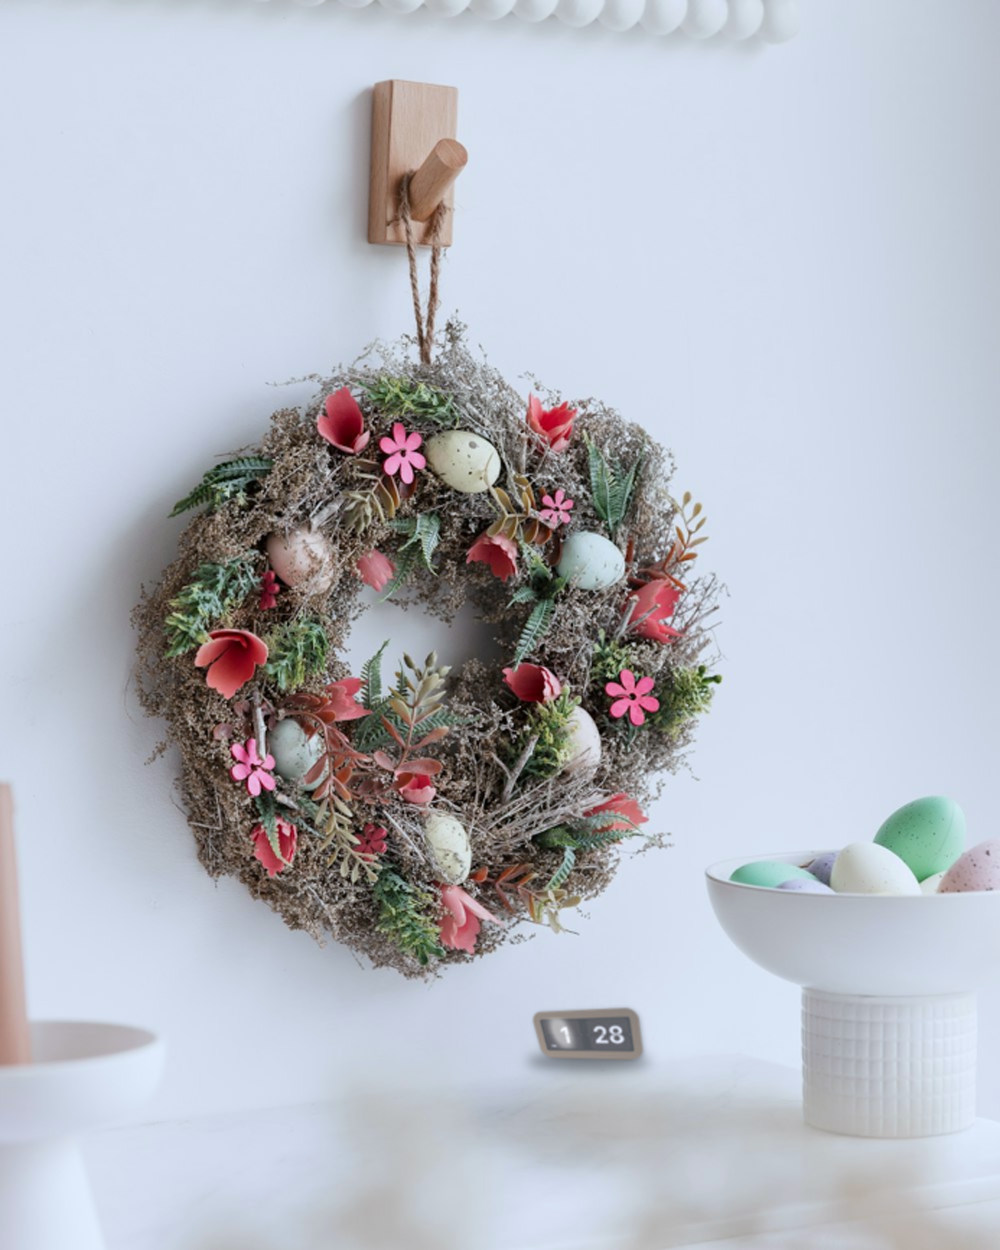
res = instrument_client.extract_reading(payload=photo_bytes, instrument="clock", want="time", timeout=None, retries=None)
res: 1:28
